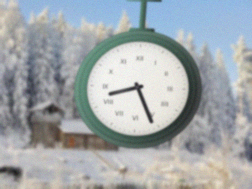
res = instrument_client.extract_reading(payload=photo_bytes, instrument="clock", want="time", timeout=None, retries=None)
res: 8:26
